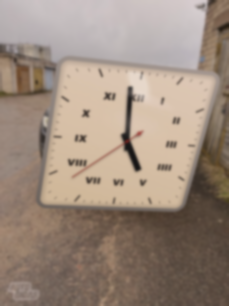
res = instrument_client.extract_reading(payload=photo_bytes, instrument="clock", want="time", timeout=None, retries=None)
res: 4:58:38
